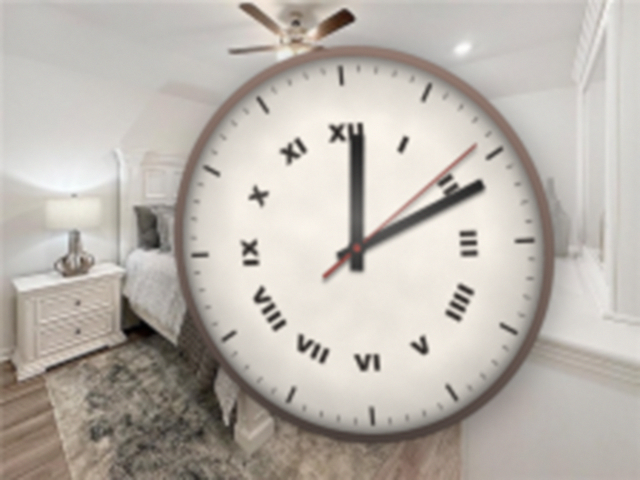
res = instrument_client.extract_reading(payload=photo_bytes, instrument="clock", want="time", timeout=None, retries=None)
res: 12:11:09
